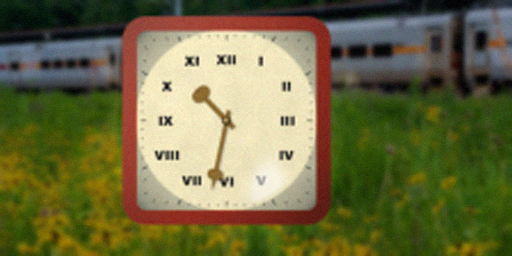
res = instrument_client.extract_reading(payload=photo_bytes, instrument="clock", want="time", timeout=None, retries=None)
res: 10:32
